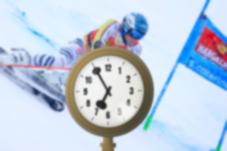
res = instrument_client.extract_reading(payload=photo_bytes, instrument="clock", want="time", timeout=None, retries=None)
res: 6:55
